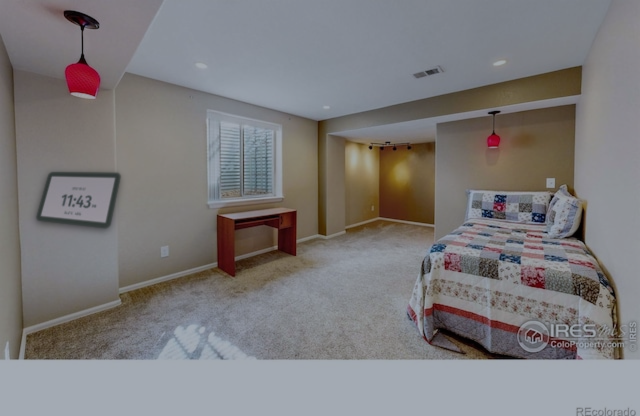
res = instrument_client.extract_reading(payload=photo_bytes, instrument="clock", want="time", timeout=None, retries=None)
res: 11:43
